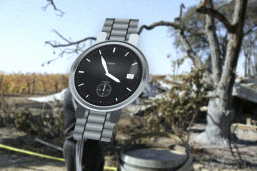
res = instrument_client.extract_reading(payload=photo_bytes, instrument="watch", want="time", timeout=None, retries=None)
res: 3:55
